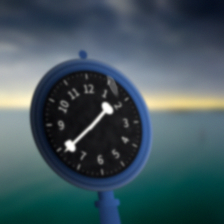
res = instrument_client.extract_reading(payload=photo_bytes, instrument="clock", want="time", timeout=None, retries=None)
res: 1:39
